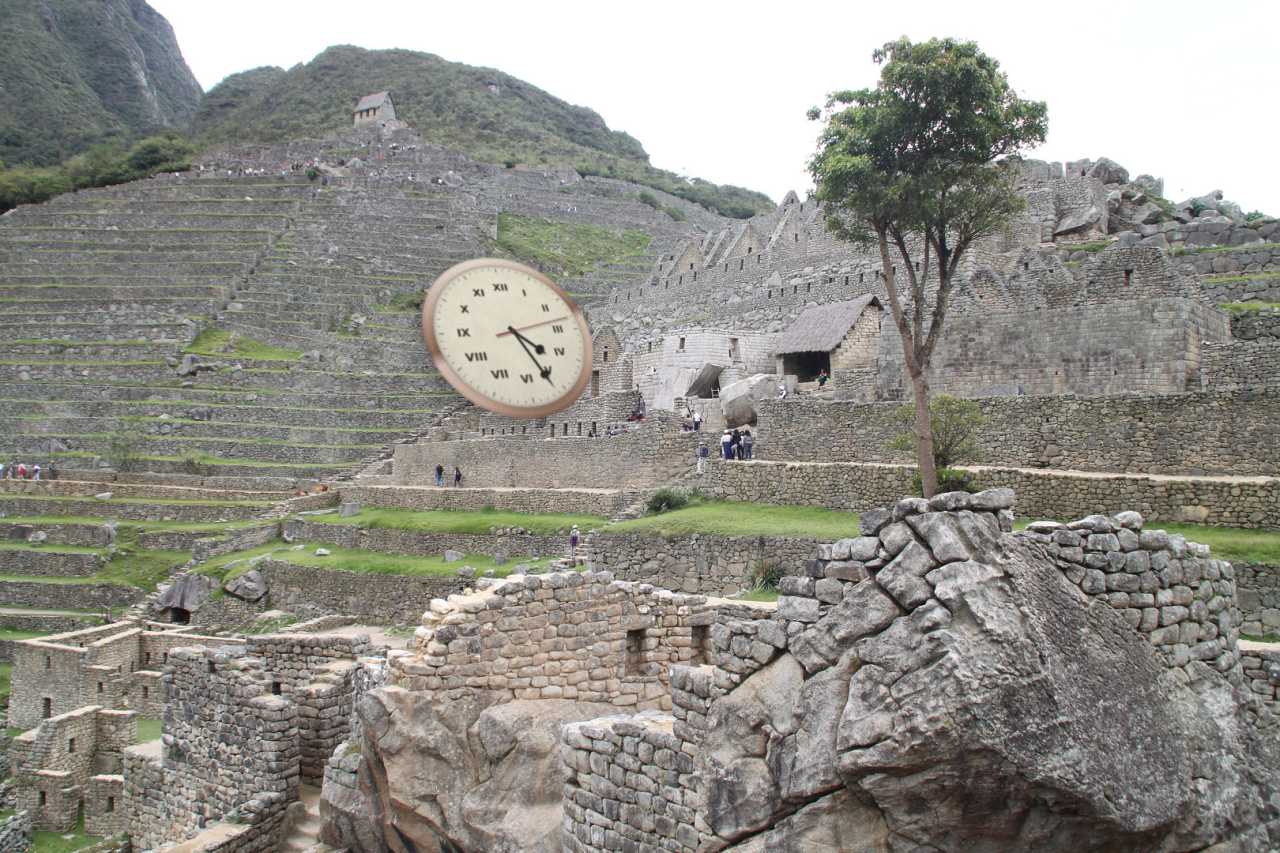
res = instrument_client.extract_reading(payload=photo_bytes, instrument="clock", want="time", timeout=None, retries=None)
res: 4:26:13
